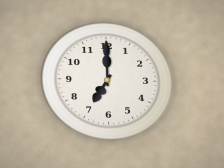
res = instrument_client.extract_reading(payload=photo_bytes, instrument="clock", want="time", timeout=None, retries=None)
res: 7:00
